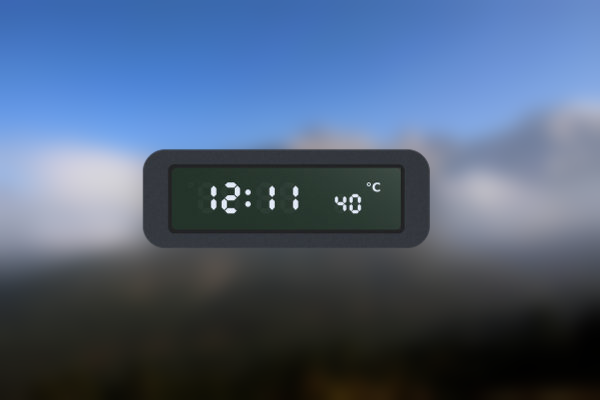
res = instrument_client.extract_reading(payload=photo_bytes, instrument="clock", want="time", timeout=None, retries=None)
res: 12:11
